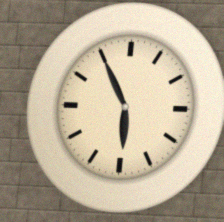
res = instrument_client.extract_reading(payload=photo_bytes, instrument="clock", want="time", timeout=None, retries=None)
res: 5:55
